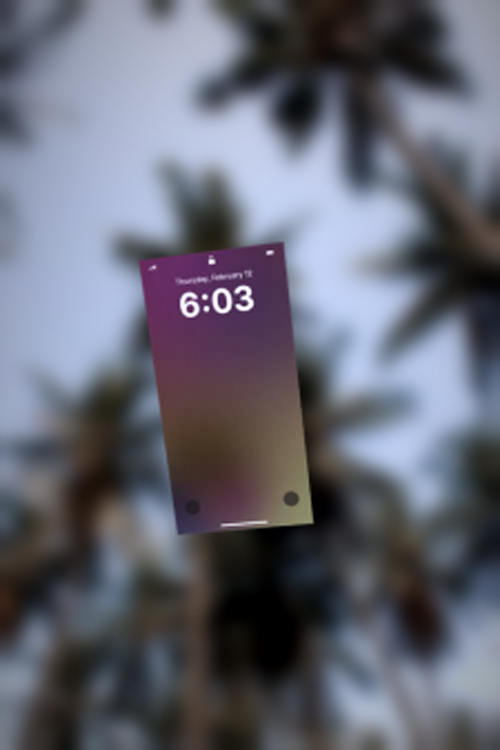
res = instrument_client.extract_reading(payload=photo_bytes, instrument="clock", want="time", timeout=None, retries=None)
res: 6:03
